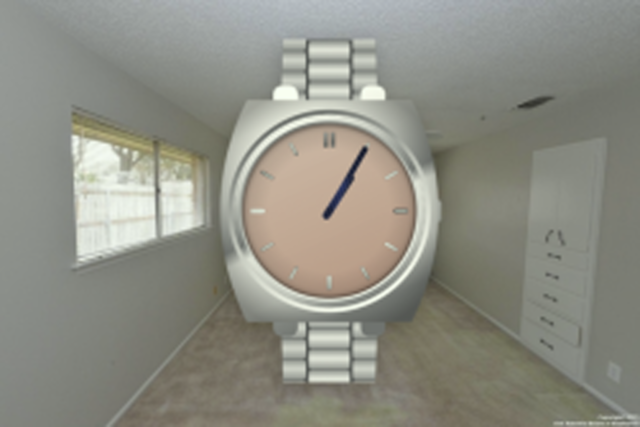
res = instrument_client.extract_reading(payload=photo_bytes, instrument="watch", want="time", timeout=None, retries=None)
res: 1:05
